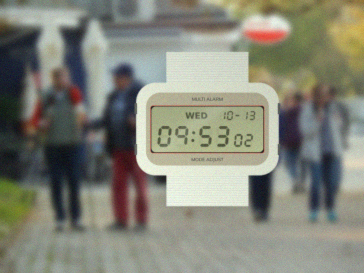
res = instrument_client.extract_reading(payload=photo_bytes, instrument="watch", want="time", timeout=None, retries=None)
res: 9:53:02
